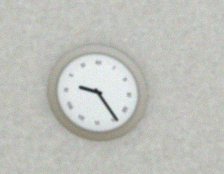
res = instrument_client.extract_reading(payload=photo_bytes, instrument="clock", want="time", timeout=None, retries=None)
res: 9:24
